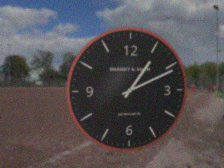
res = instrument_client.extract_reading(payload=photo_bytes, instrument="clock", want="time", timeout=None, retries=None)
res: 1:11
